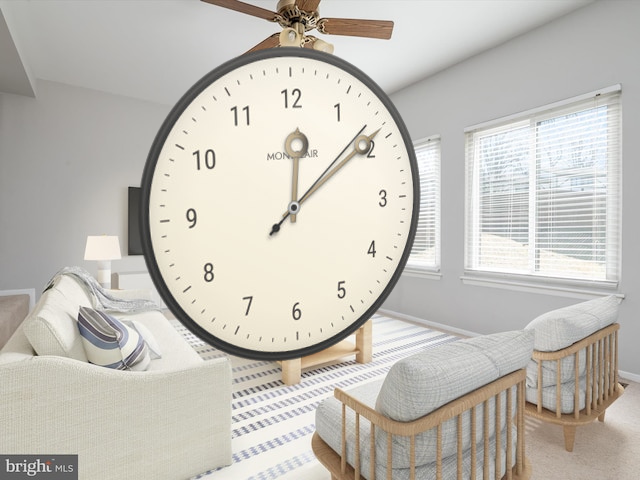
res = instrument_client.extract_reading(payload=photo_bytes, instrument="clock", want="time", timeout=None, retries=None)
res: 12:09:08
